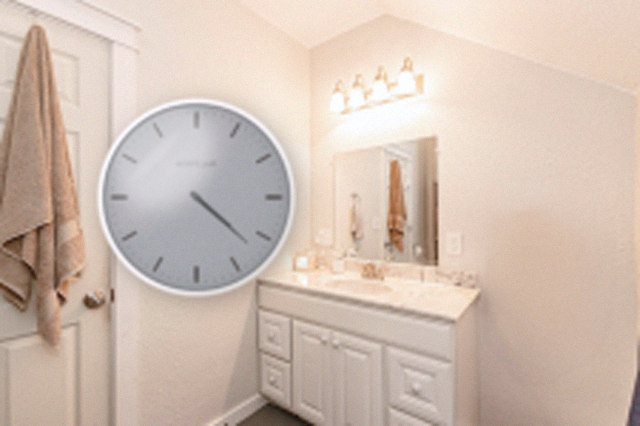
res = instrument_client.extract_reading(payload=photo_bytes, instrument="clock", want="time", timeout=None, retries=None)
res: 4:22
